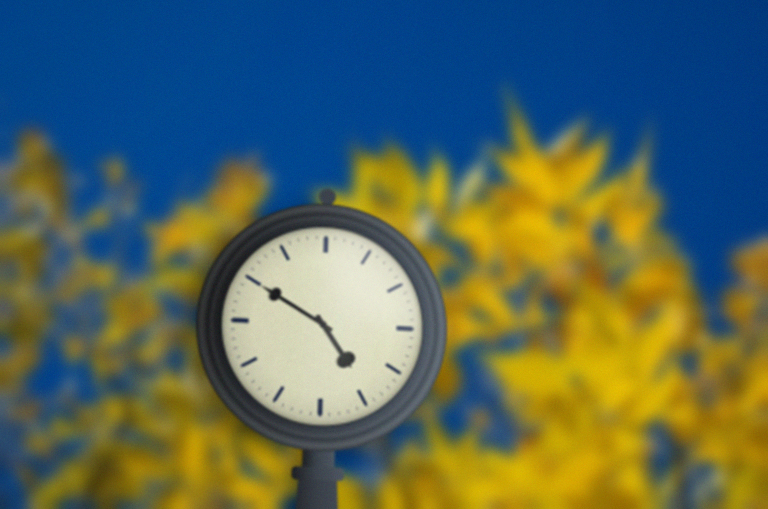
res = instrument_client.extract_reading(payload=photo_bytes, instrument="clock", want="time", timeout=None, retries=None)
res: 4:50
